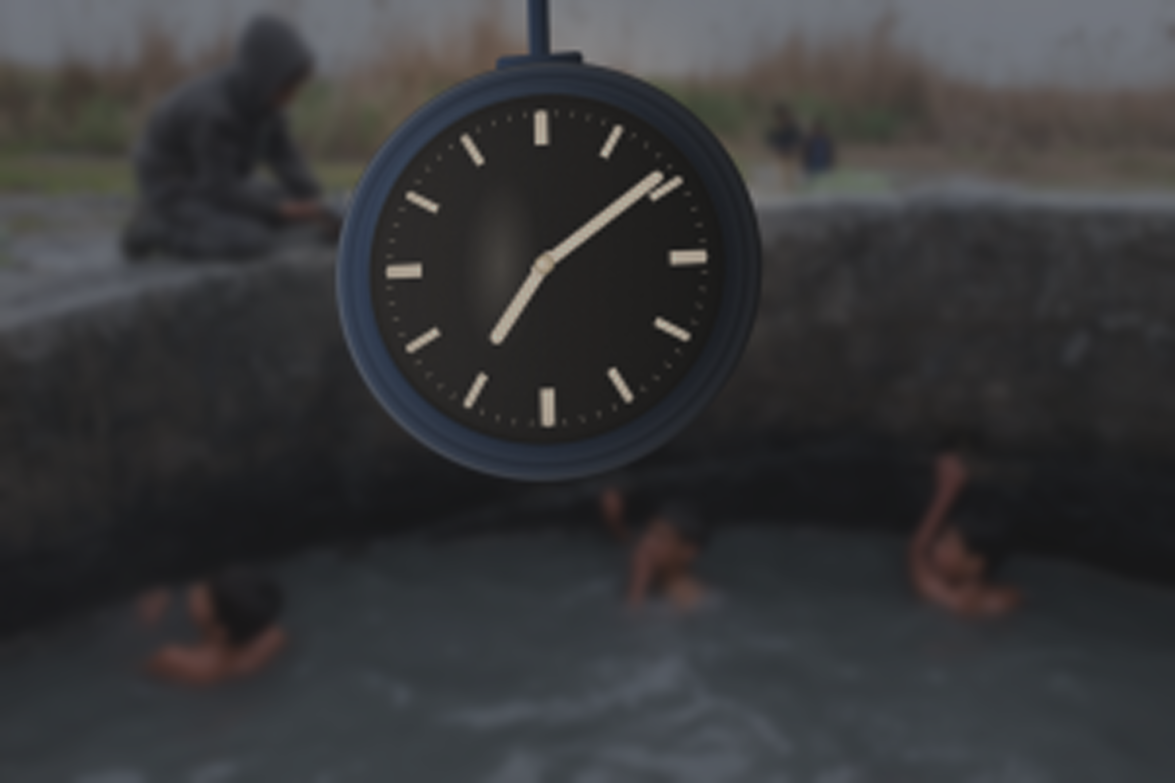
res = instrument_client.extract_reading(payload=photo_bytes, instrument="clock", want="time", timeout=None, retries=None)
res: 7:09
